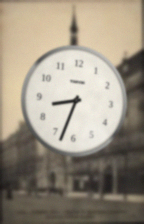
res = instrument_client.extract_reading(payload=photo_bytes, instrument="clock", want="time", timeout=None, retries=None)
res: 8:33
